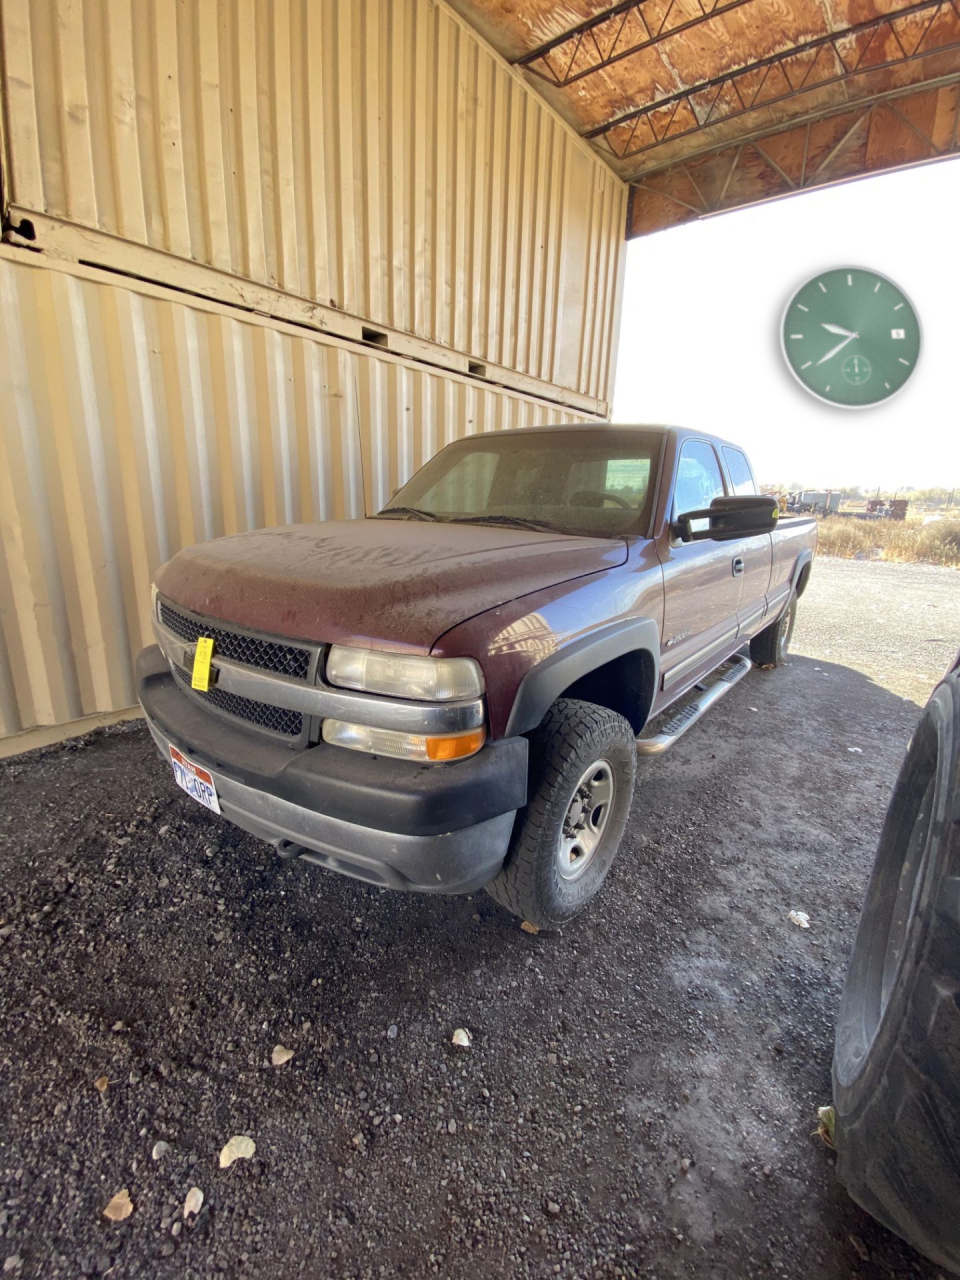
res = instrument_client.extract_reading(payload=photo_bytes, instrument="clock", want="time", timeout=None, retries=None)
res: 9:39
